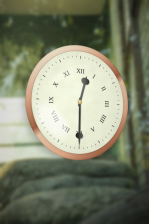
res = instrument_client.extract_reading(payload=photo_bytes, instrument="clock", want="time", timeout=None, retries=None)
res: 12:30
